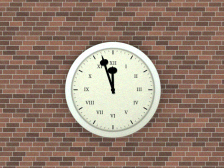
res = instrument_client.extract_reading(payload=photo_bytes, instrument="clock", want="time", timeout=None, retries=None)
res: 11:57
